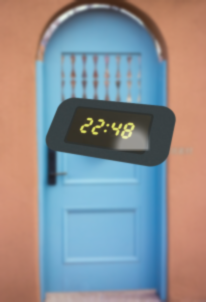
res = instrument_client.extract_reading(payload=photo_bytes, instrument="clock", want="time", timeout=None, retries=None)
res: 22:48
